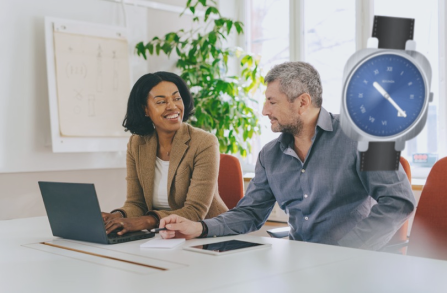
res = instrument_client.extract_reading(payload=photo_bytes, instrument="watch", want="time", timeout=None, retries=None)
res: 10:22
